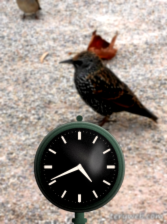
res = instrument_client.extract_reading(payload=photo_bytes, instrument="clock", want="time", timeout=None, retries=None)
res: 4:41
